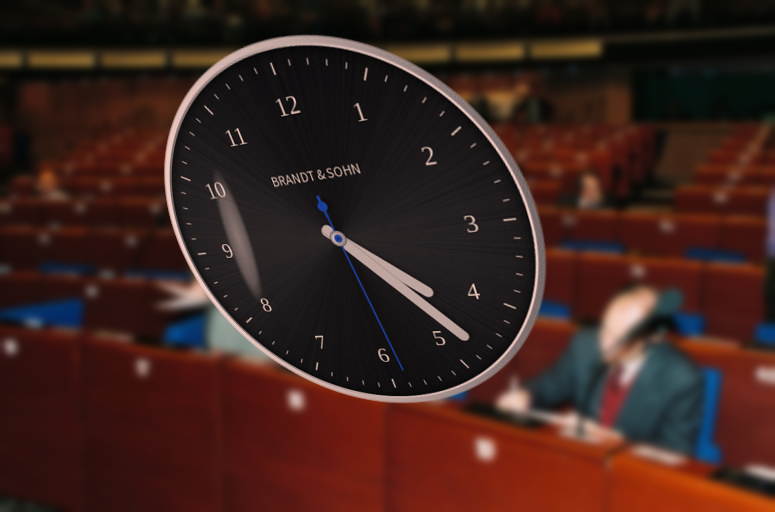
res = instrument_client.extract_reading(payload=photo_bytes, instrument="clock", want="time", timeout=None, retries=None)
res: 4:23:29
